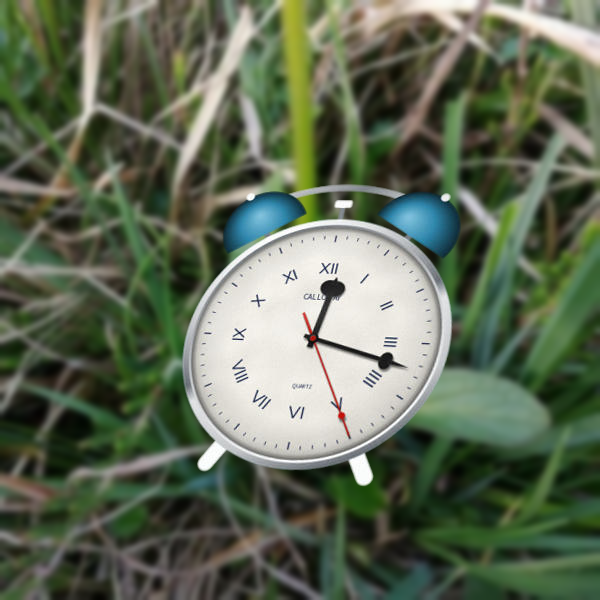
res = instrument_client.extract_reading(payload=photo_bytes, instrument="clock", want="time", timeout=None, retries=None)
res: 12:17:25
